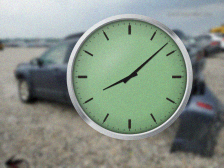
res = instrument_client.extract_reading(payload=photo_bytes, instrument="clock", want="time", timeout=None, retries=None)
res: 8:08
